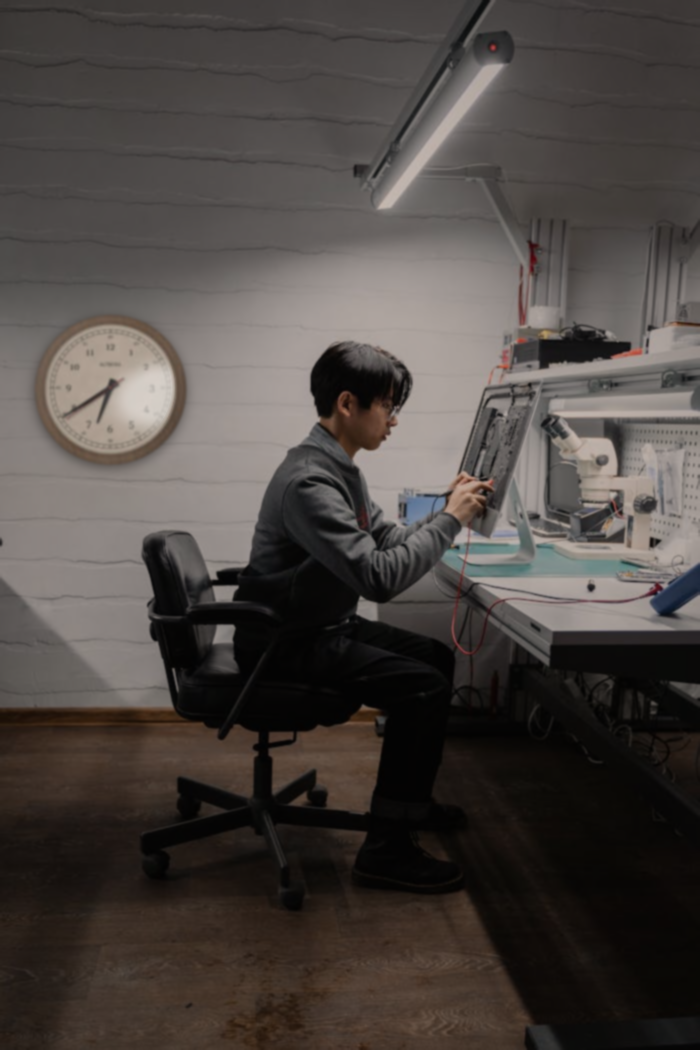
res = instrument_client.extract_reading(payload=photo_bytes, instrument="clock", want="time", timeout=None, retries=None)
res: 6:39:39
